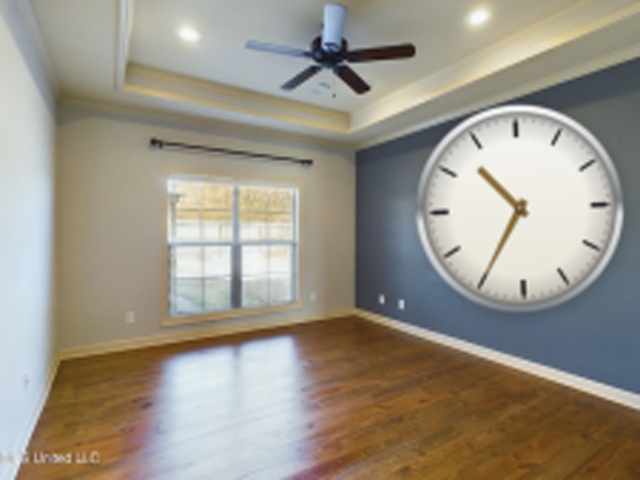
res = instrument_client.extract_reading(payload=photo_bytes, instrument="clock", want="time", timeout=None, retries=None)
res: 10:35
